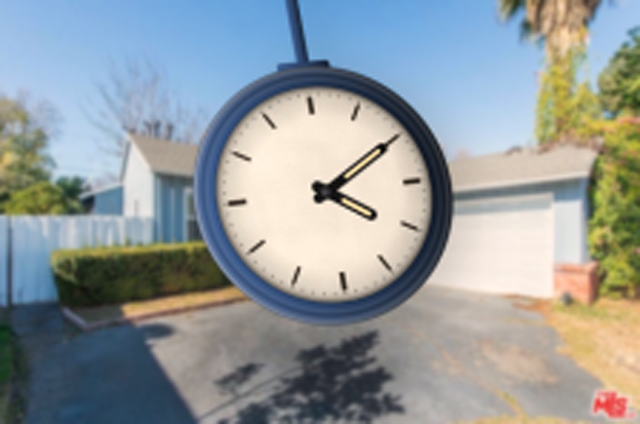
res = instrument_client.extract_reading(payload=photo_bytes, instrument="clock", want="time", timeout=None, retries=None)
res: 4:10
